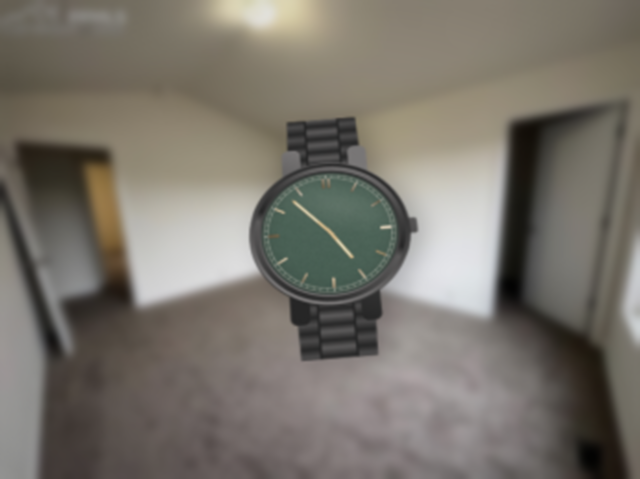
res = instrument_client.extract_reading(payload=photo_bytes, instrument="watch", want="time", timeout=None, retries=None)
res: 4:53
